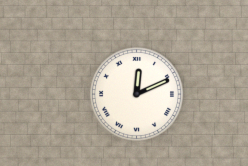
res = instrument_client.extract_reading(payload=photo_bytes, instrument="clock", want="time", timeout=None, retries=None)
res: 12:11
